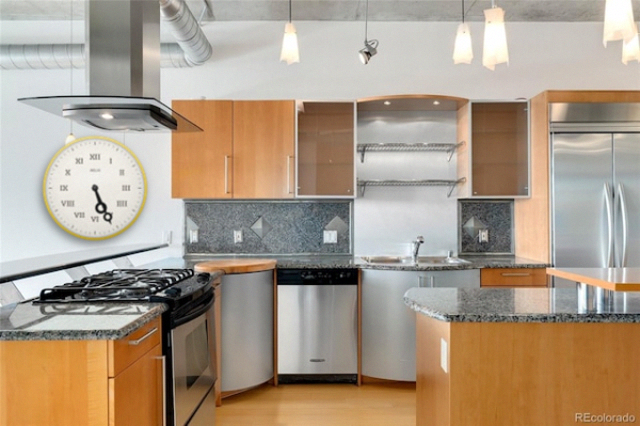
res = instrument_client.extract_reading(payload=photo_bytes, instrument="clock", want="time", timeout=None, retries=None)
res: 5:26
